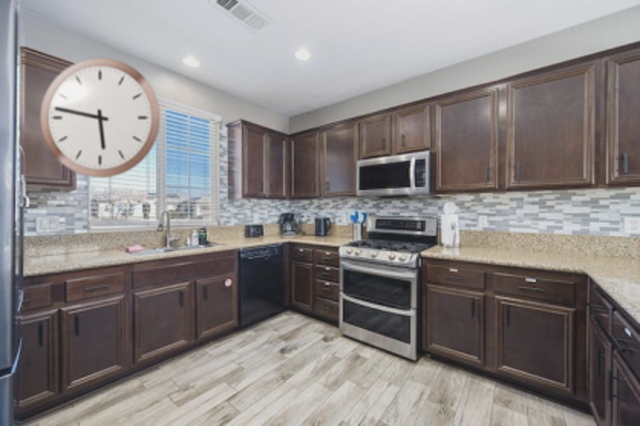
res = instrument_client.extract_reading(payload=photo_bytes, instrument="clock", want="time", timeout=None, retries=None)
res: 5:47
